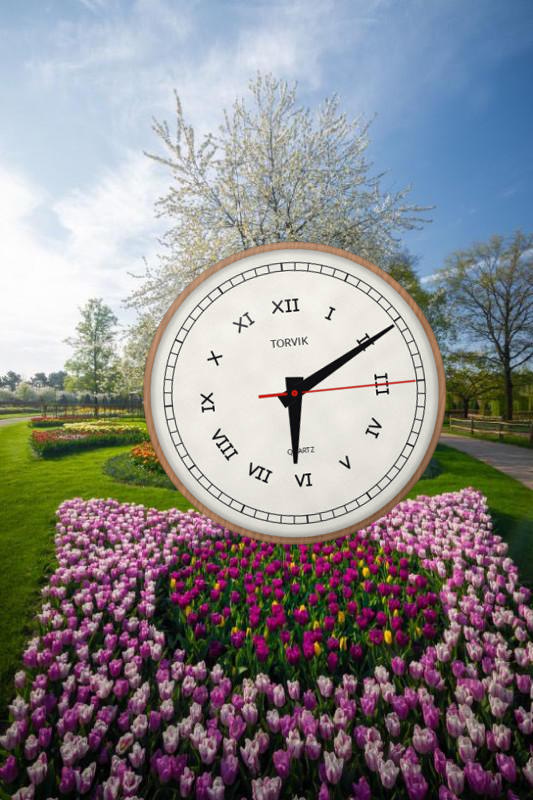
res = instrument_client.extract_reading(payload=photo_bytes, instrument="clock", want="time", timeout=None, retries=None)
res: 6:10:15
